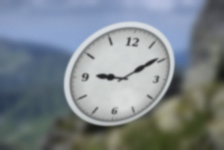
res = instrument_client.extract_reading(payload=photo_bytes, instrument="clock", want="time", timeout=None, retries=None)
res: 9:09
